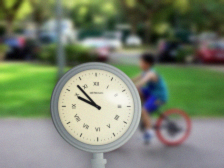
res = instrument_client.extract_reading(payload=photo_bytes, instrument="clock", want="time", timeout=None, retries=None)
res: 9:53
